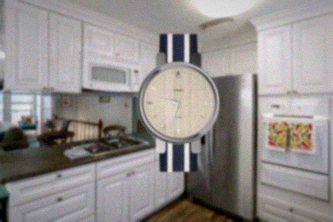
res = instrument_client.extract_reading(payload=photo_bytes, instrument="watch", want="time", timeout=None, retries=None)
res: 9:33
